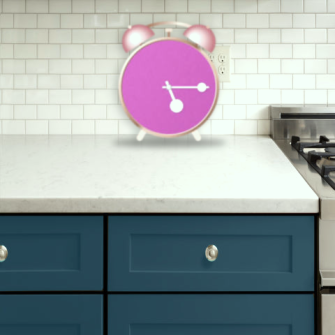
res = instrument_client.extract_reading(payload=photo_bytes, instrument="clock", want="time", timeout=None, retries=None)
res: 5:15
